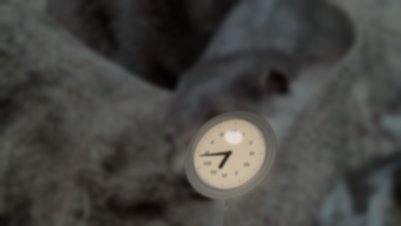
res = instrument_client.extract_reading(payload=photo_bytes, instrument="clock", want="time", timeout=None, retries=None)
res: 6:44
